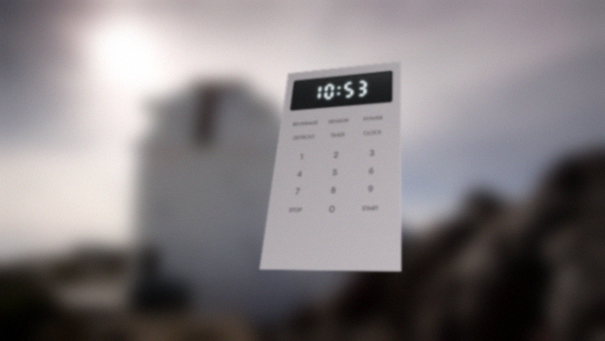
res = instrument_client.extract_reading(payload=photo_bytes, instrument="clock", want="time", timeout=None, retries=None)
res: 10:53
